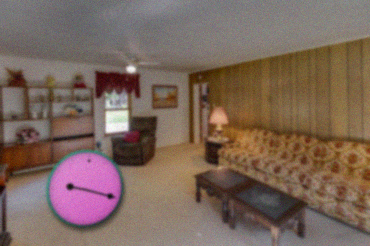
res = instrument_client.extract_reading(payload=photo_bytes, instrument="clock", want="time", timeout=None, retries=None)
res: 9:17
